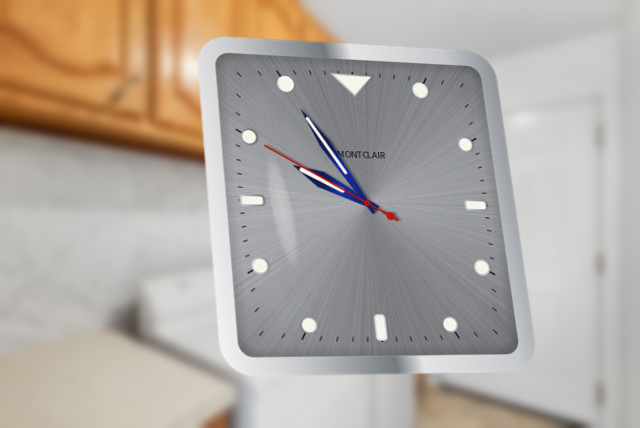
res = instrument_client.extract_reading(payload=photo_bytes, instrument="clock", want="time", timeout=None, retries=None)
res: 9:54:50
